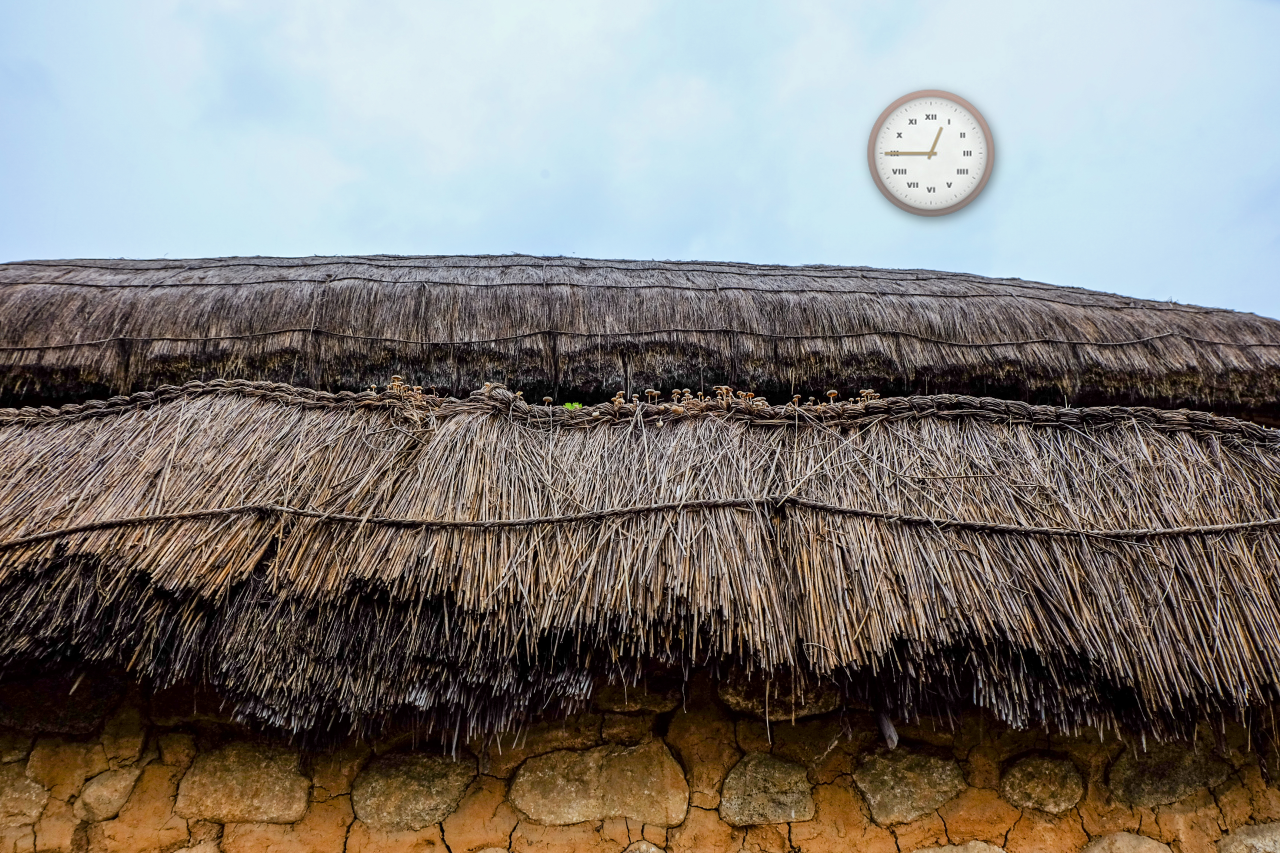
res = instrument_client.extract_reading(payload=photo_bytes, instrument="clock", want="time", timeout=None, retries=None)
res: 12:45
